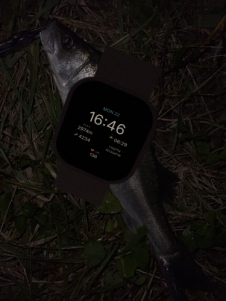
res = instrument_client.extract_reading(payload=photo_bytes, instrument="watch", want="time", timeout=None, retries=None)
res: 16:46
